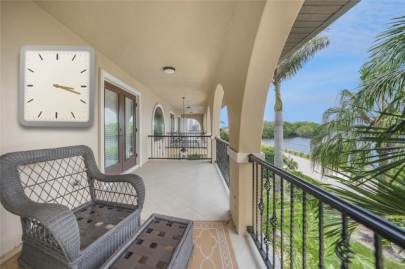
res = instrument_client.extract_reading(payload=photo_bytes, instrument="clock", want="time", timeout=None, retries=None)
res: 3:18
